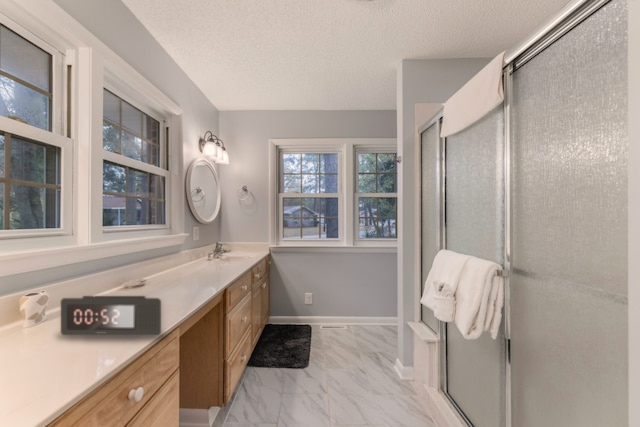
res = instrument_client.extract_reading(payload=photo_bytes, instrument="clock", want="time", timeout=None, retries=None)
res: 0:52
